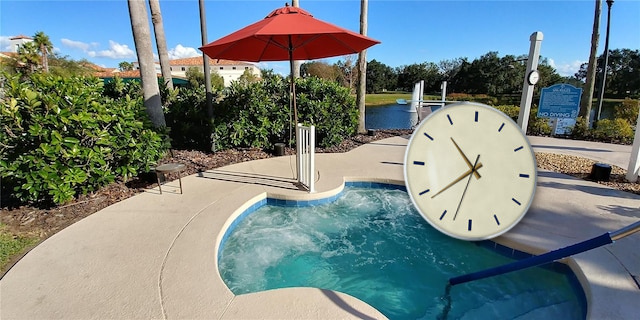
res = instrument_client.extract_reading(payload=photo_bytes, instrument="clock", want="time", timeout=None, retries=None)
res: 10:38:33
